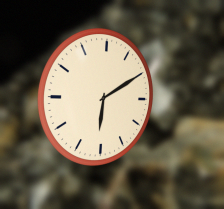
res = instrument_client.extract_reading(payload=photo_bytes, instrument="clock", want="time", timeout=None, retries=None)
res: 6:10
